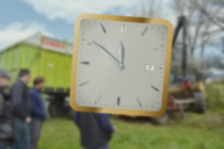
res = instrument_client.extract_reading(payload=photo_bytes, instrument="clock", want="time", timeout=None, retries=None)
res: 11:51
